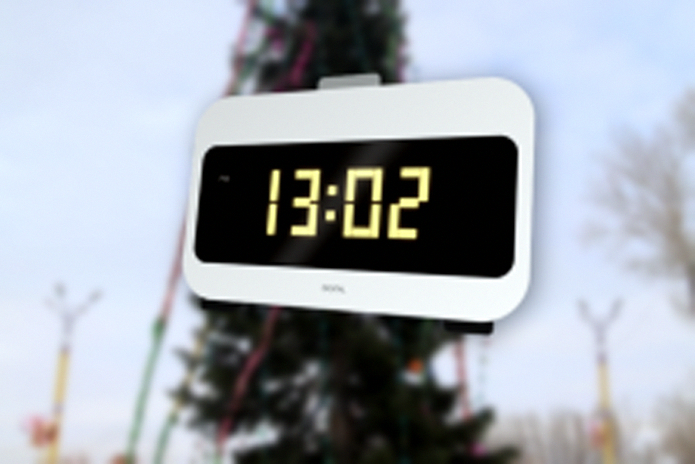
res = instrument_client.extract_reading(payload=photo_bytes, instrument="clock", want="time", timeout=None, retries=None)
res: 13:02
